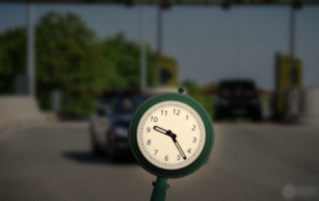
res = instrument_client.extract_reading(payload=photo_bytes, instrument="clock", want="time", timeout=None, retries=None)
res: 9:23
